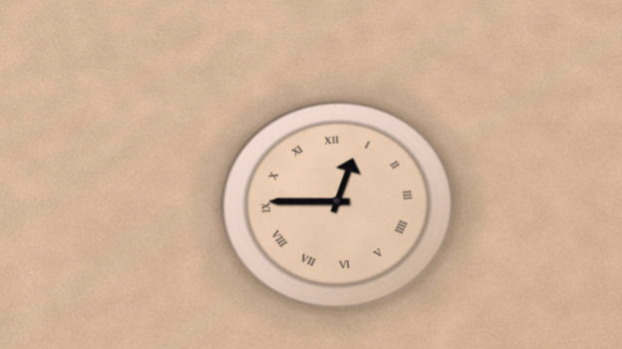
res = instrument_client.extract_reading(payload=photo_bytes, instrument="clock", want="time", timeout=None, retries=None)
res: 12:46
